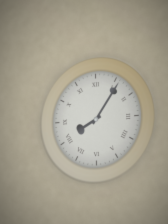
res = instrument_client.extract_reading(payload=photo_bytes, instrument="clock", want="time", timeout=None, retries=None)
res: 8:06
